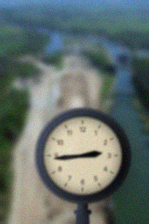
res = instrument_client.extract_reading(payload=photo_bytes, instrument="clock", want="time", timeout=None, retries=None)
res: 2:44
